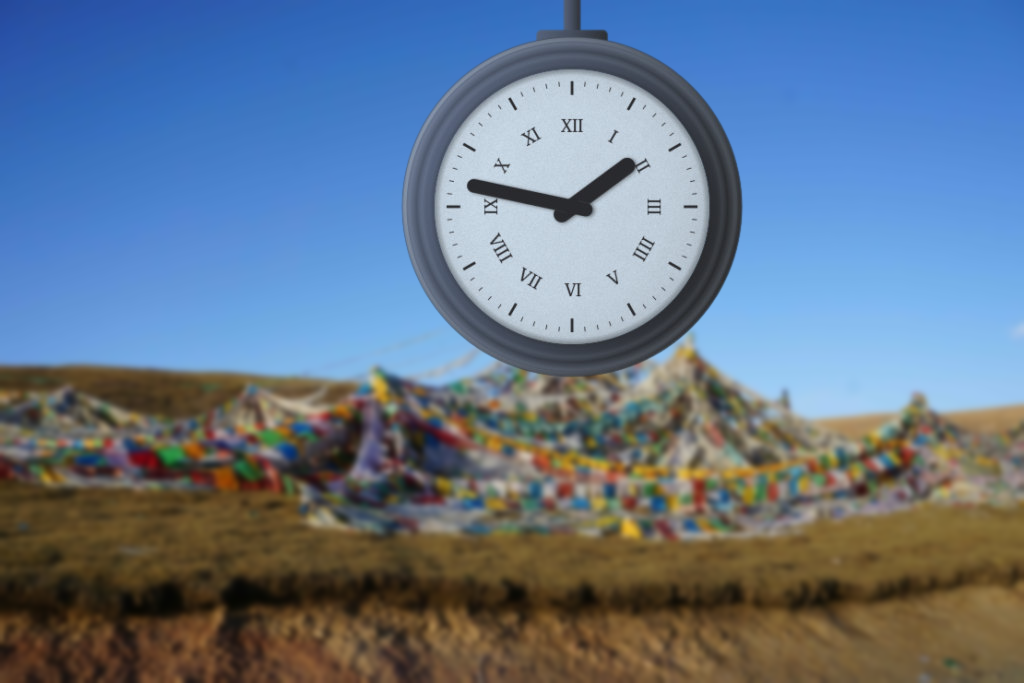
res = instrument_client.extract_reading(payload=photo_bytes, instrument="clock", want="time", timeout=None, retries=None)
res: 1:47
